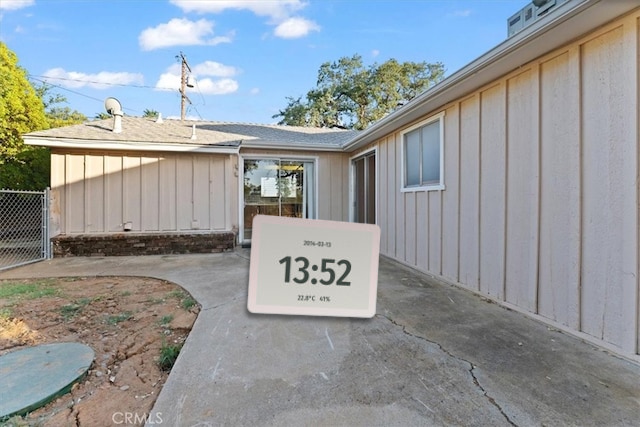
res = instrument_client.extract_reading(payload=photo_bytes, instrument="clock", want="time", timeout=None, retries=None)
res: 13:52
